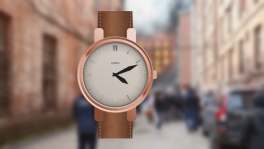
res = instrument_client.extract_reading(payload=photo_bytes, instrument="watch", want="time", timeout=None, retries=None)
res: 4:11
